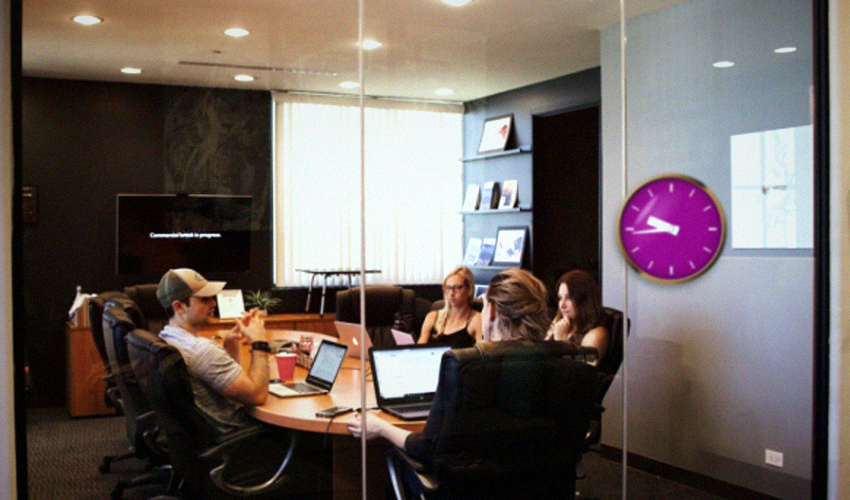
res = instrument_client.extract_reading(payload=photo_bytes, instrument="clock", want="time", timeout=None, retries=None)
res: 9:44
